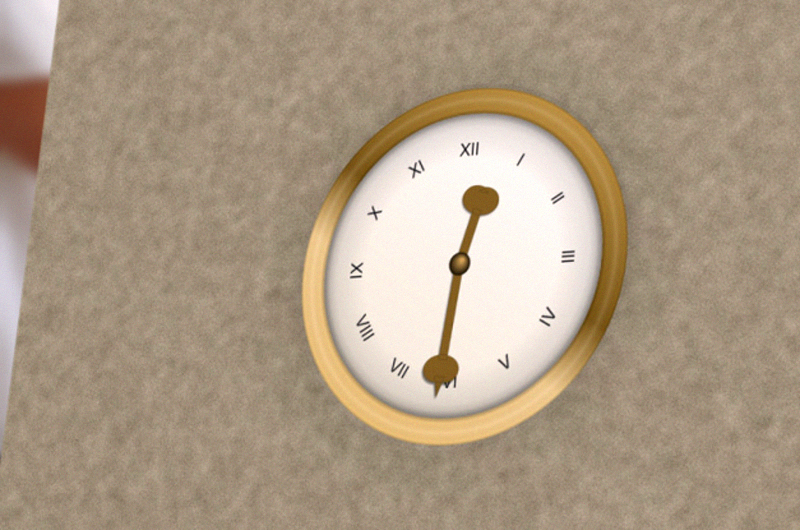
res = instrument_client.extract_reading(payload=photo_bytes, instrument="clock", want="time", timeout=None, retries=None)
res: 12:31
